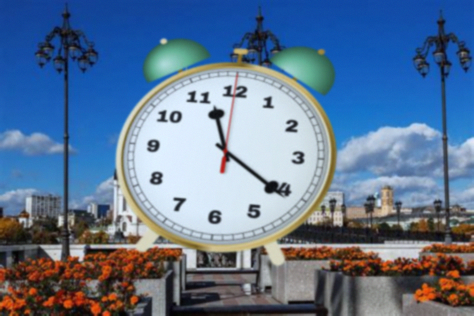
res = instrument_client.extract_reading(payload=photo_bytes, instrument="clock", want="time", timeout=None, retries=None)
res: 11:21:00
